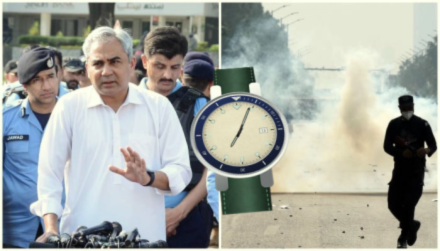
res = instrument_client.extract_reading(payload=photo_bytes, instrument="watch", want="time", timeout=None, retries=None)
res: 7:04
